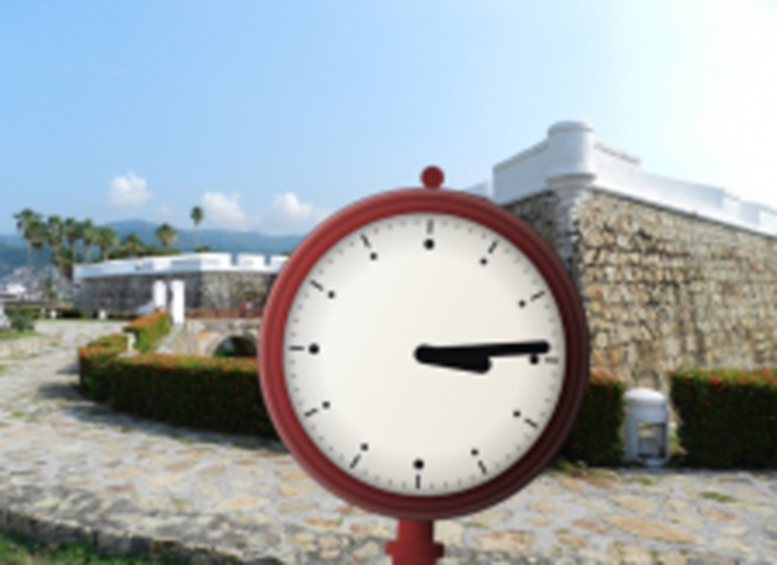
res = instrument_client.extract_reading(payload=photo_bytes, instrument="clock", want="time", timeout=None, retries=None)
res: 3:14
